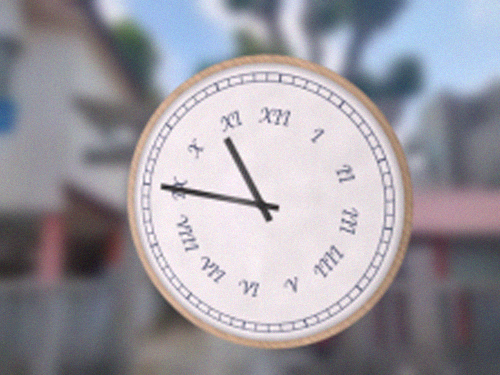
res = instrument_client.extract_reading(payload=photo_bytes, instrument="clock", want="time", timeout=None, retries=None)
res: 10:45
